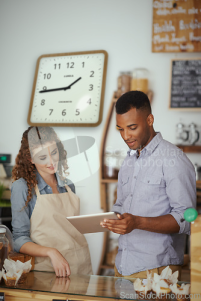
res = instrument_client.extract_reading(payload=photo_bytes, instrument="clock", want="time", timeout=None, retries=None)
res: 1:44
